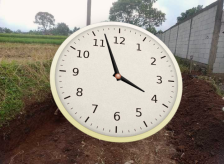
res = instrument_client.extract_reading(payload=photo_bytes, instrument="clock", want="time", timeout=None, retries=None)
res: 3:57
